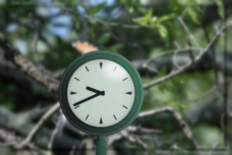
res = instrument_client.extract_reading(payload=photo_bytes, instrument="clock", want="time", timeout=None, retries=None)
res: 9:41
